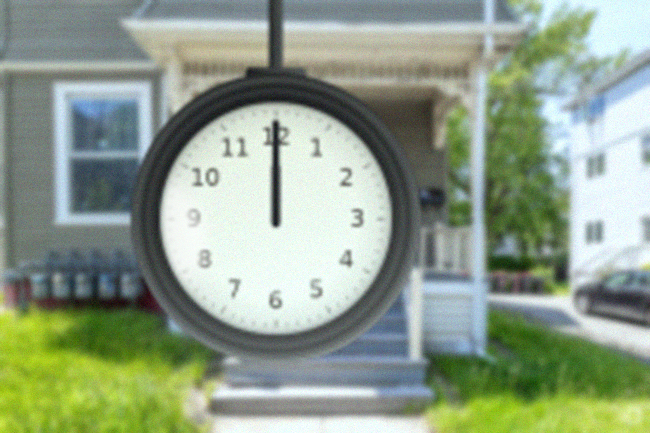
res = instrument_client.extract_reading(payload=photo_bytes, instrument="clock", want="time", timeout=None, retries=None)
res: 12:00
